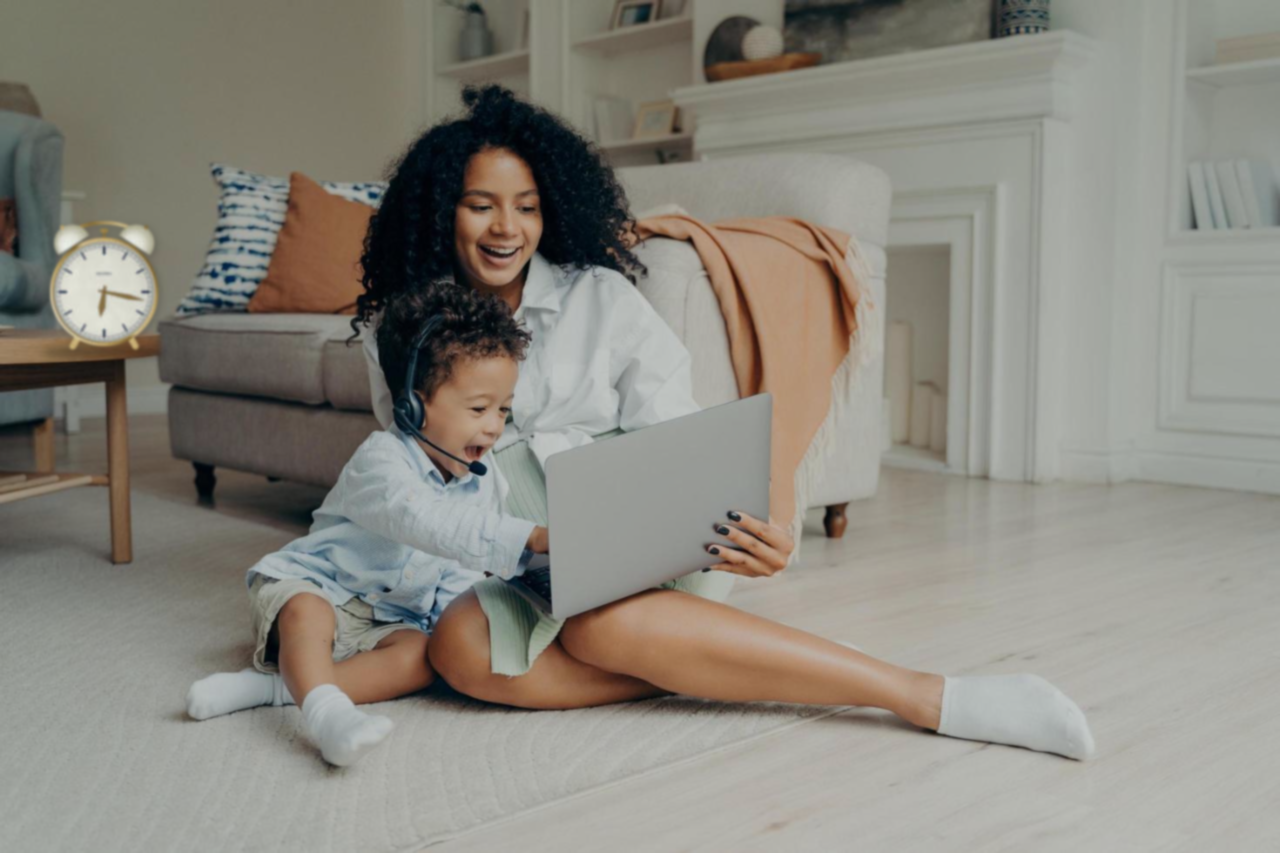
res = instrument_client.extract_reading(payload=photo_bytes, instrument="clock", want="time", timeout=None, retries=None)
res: 6:17
